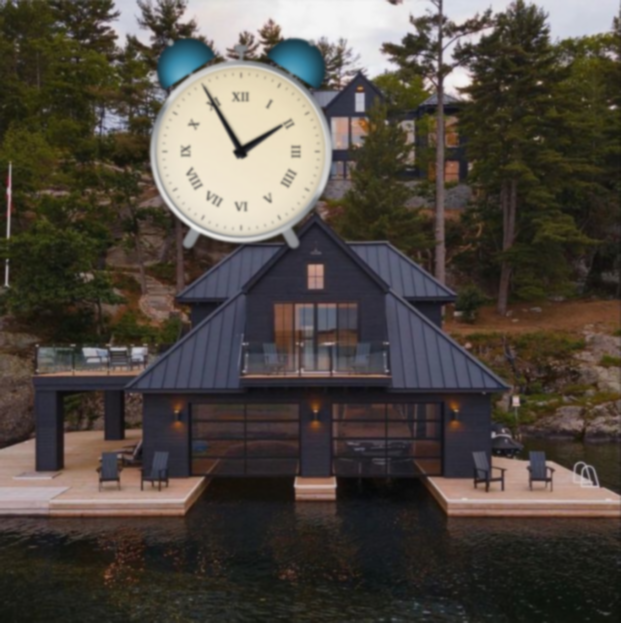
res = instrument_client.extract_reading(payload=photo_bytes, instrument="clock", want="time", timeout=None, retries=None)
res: 1:55
